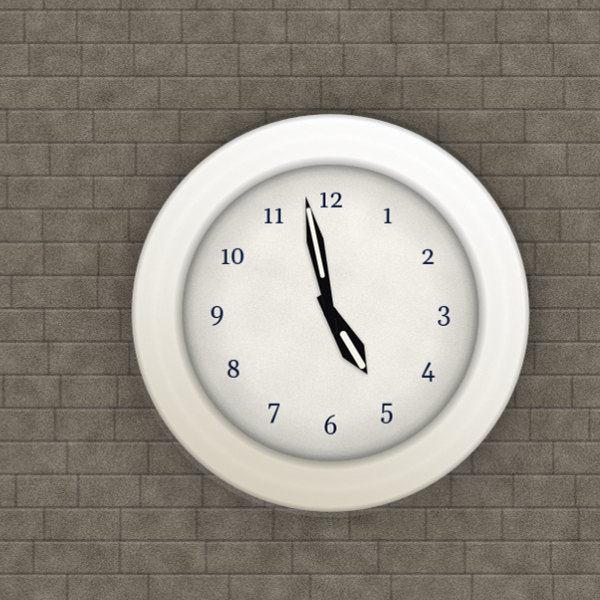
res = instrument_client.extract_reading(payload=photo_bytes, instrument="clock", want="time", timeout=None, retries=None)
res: 4:58
